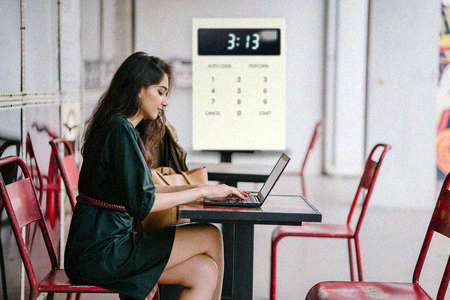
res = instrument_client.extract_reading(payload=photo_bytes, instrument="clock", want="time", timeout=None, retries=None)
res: 3:13
